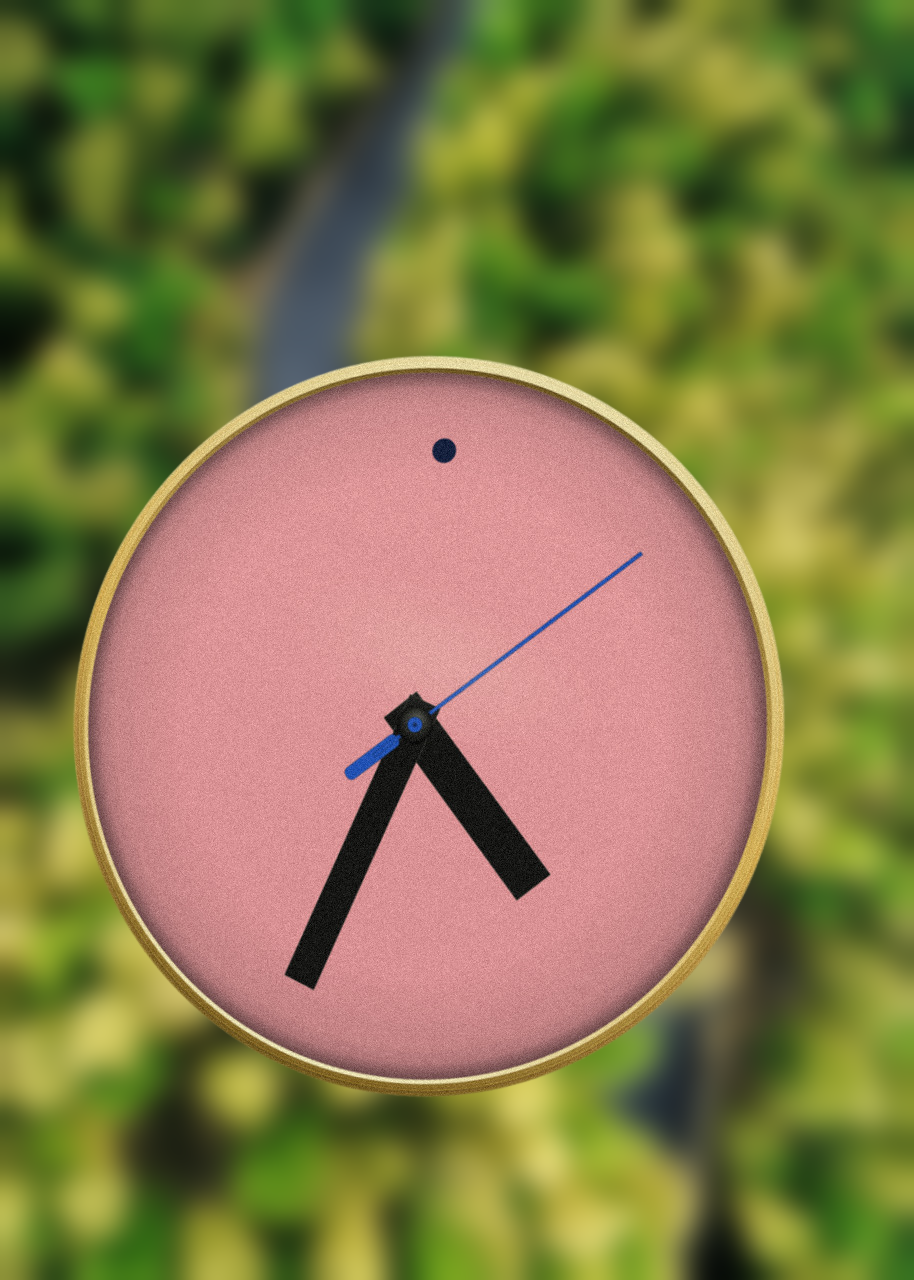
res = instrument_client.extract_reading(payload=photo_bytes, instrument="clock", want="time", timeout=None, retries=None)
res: 4:33:08
